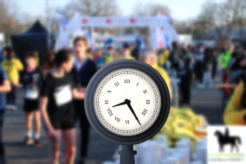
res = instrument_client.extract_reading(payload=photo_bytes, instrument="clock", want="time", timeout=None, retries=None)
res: 8:25
